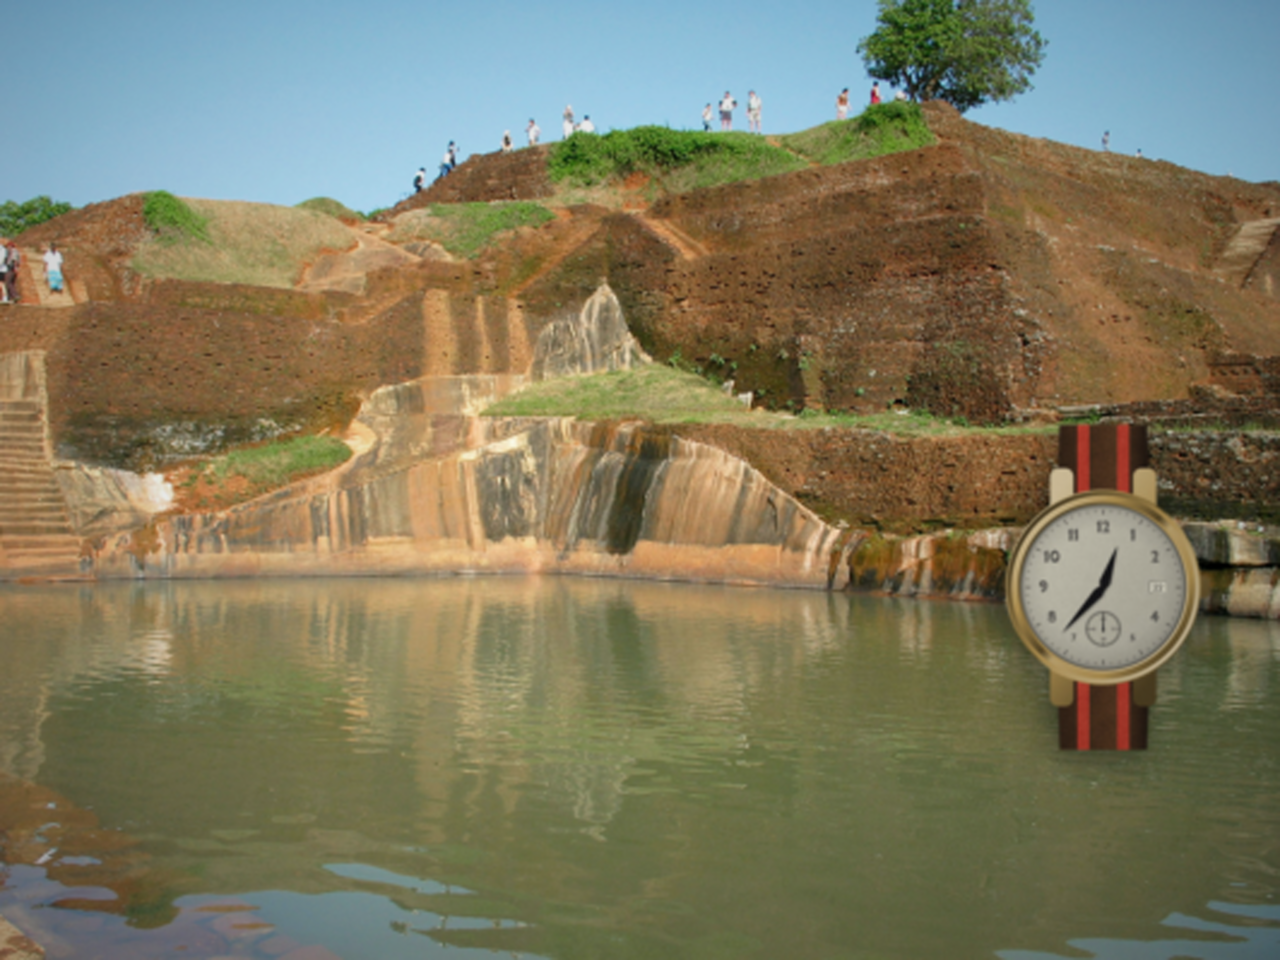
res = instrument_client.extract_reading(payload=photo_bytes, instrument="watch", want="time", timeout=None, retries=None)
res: 12:37
